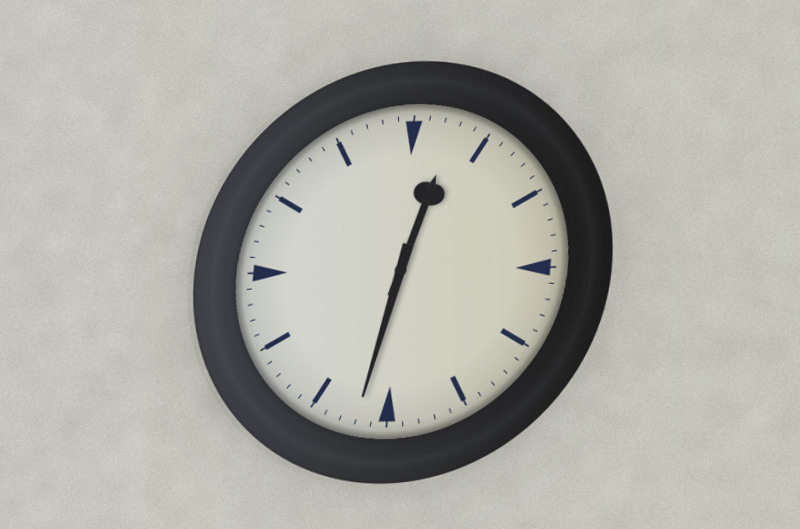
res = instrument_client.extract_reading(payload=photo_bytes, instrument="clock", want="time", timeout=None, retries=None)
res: 12:32
